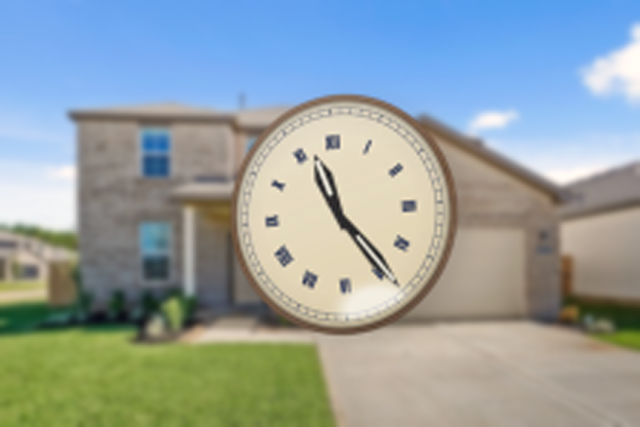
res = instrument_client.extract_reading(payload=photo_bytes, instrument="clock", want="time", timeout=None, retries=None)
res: 11:24
